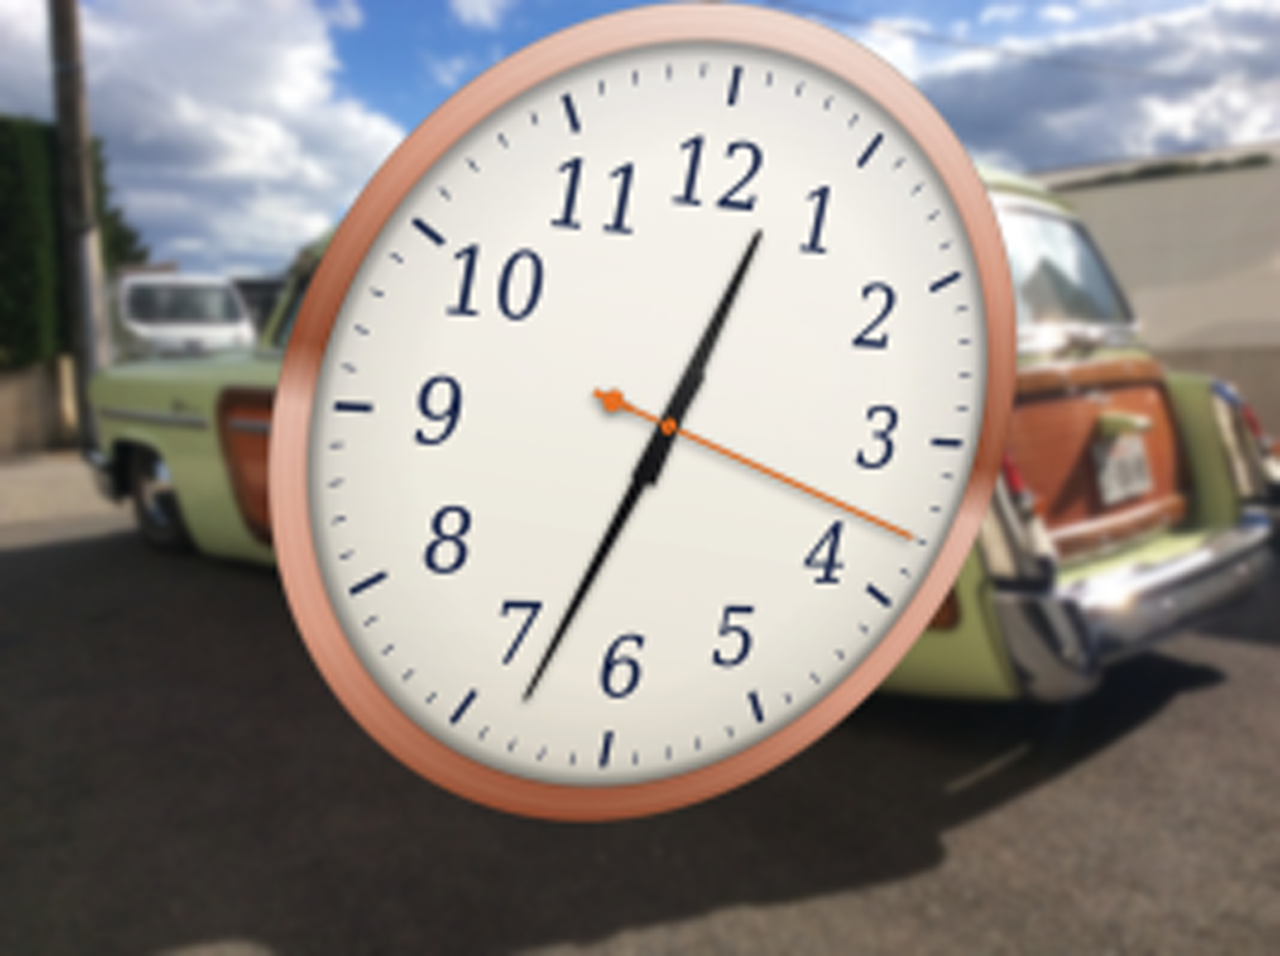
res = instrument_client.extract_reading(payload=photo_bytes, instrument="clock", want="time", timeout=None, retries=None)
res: 12:33:18
